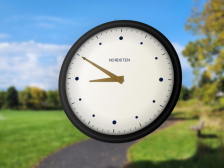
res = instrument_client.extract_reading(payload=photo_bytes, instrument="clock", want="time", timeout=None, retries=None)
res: 8:50
